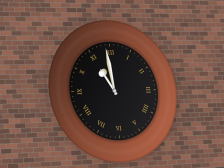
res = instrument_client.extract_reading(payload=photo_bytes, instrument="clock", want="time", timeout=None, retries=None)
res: 10:59
